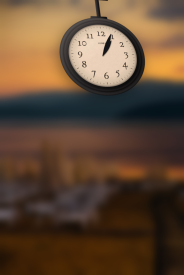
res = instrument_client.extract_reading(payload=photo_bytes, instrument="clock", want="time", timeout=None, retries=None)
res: 1:04
